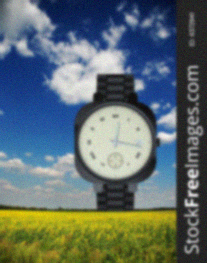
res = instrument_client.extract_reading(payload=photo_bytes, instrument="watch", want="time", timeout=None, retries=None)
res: 12:17
